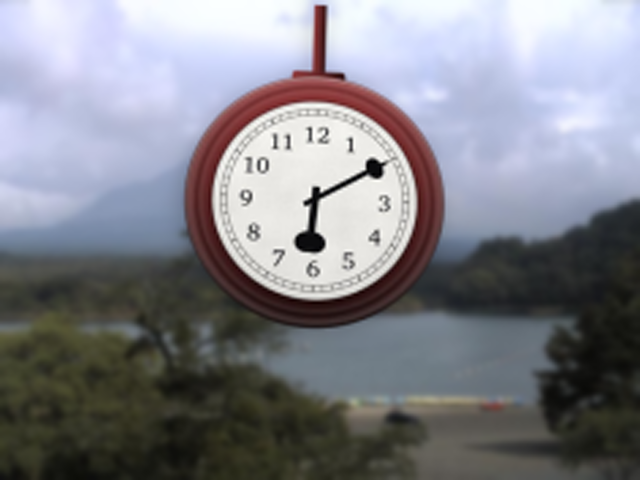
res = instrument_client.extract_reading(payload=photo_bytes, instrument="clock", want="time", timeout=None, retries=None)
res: 6:10
